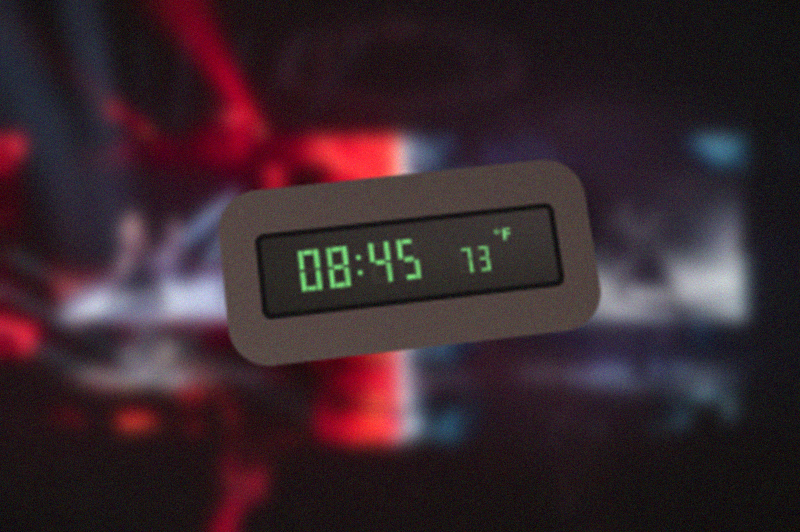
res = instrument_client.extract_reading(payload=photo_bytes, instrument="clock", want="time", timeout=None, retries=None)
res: 8:45
